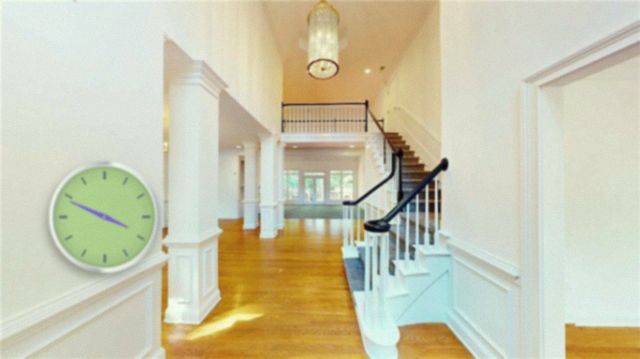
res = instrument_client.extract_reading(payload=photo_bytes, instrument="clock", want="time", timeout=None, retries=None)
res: 3:49
